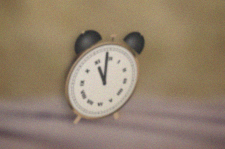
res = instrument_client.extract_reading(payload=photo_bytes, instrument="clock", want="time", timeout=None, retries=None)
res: 10:59
